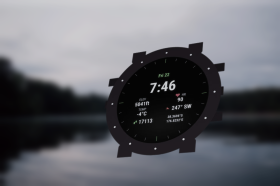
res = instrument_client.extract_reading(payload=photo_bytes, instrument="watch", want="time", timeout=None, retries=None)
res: 7:46
